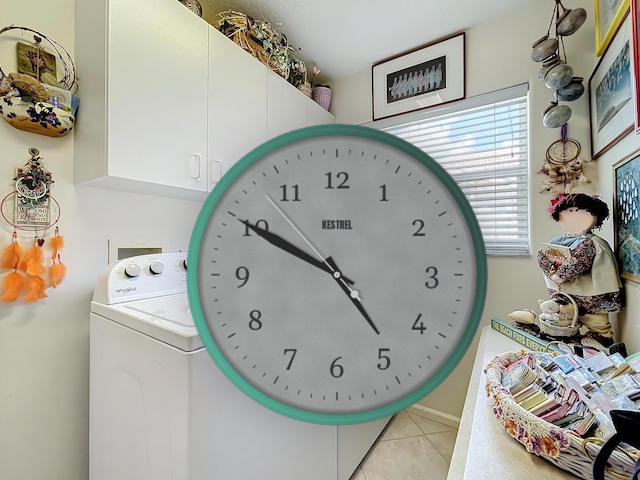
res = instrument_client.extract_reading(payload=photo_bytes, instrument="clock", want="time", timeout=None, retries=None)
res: 4:49:53
